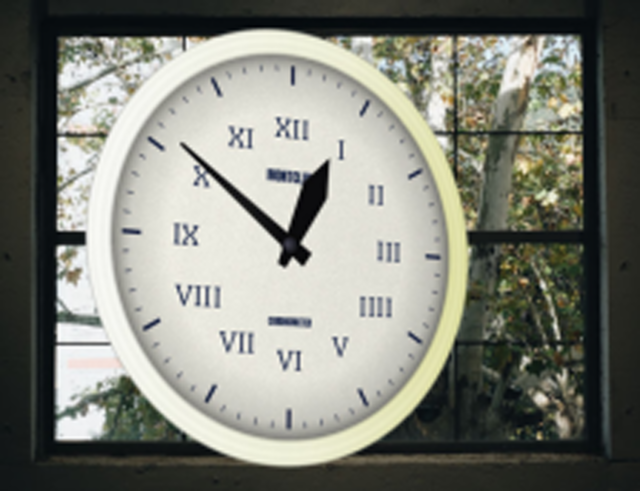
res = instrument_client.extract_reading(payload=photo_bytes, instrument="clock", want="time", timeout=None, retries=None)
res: 12:51
